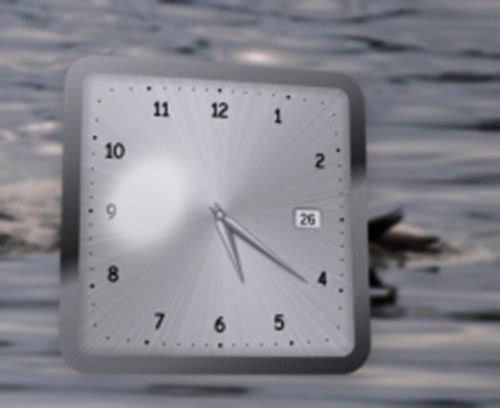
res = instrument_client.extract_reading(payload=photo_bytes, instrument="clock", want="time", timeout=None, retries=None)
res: 5:21
